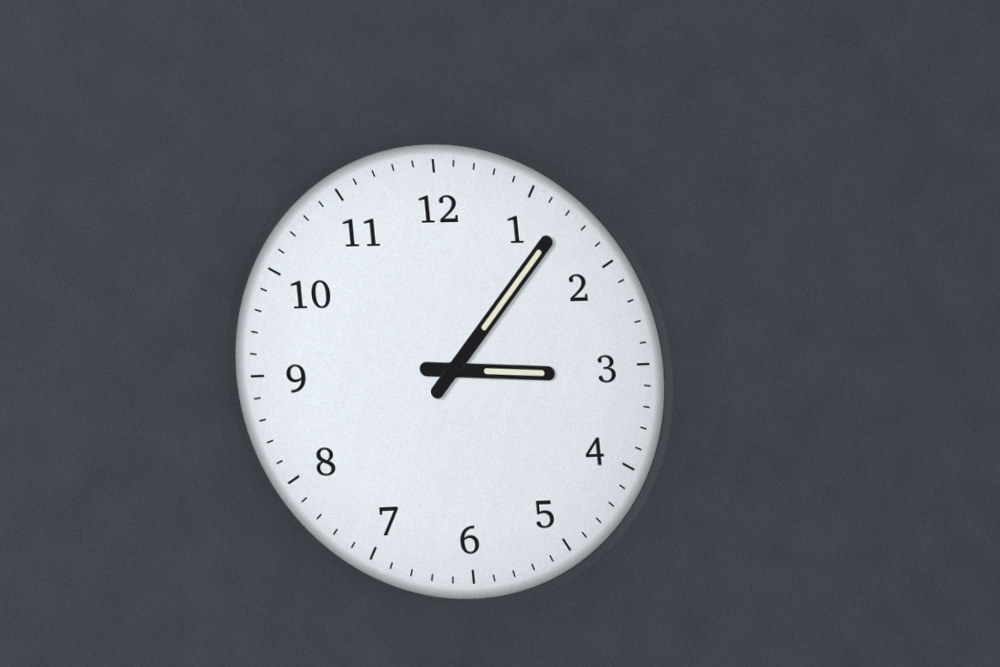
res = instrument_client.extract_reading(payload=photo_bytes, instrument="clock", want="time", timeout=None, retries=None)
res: 3:07
